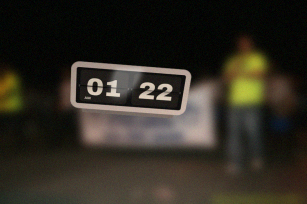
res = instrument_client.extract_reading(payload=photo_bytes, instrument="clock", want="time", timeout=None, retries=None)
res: 1:22
